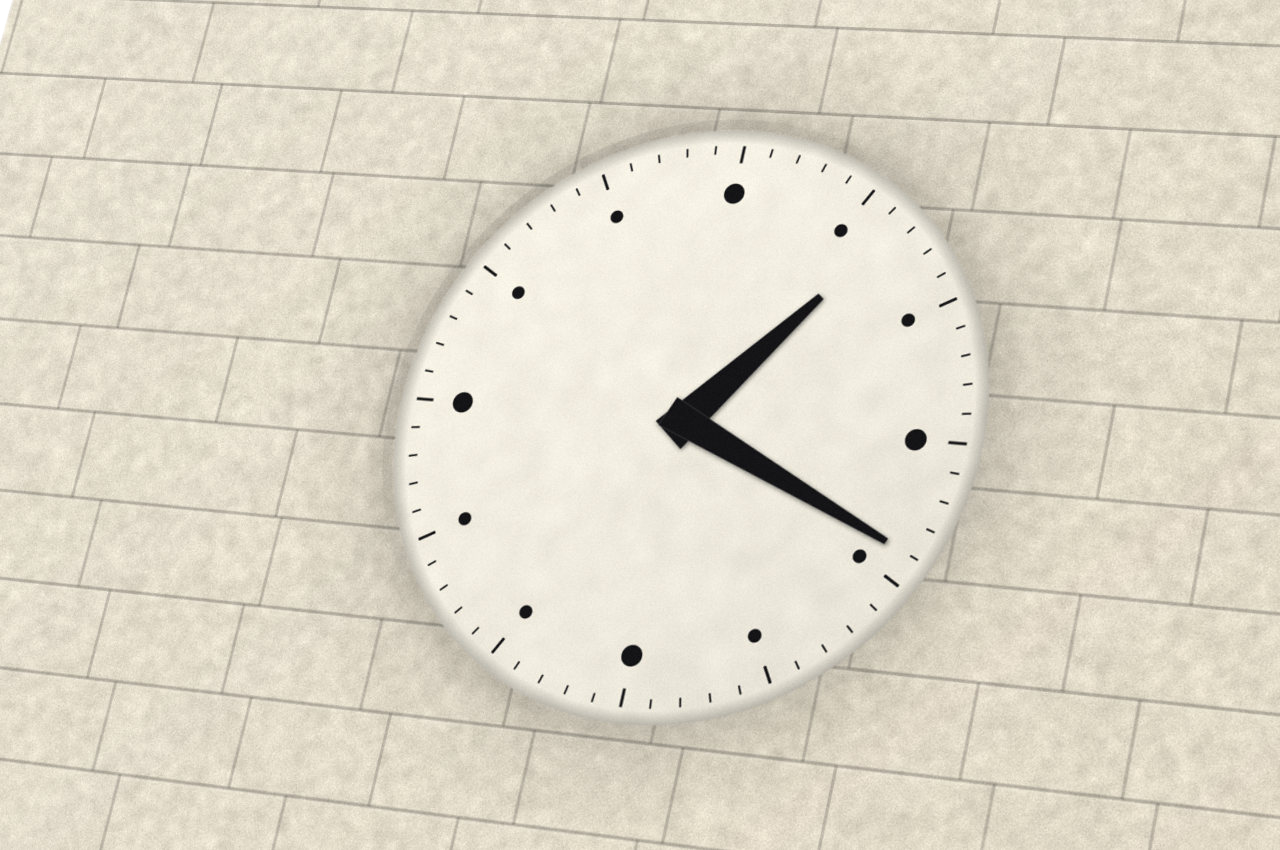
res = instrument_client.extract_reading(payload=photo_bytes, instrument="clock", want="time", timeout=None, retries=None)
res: 1:19
